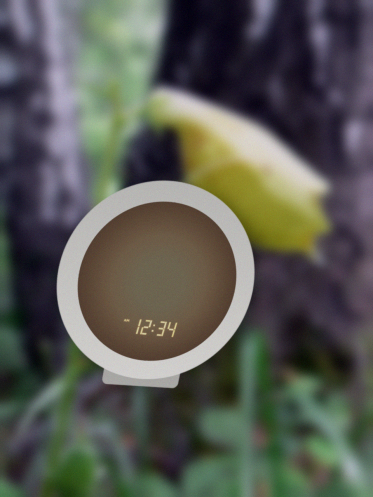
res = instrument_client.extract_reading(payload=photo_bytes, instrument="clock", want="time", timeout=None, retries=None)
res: 12:34
